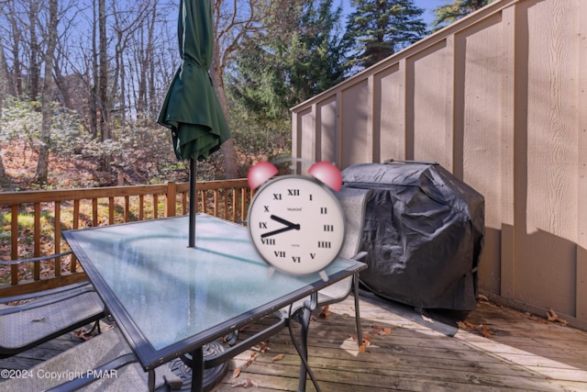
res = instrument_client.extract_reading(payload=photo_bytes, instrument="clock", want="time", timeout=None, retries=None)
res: 9:42
